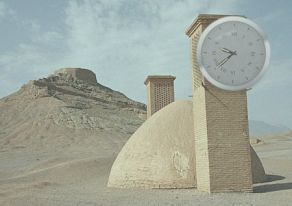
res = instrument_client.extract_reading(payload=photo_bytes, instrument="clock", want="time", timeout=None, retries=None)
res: 9:38
